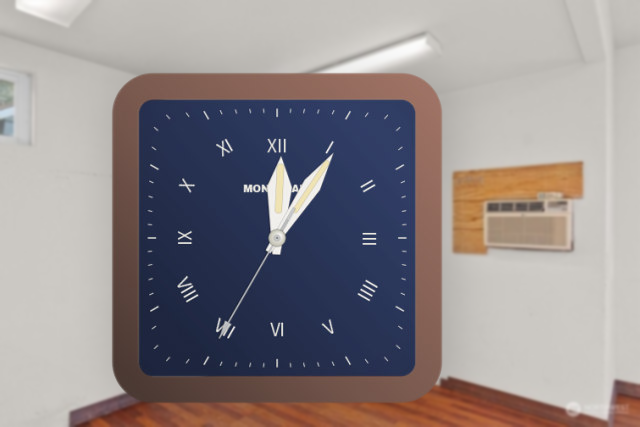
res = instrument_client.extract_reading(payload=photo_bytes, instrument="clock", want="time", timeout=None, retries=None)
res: 12:05:35
